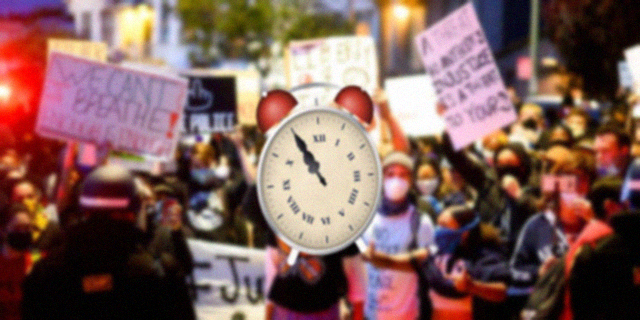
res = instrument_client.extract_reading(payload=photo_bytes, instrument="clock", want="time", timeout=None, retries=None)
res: 10:55
